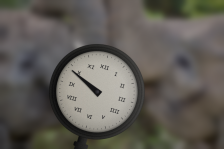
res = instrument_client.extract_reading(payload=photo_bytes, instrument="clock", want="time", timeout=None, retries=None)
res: 9:49
